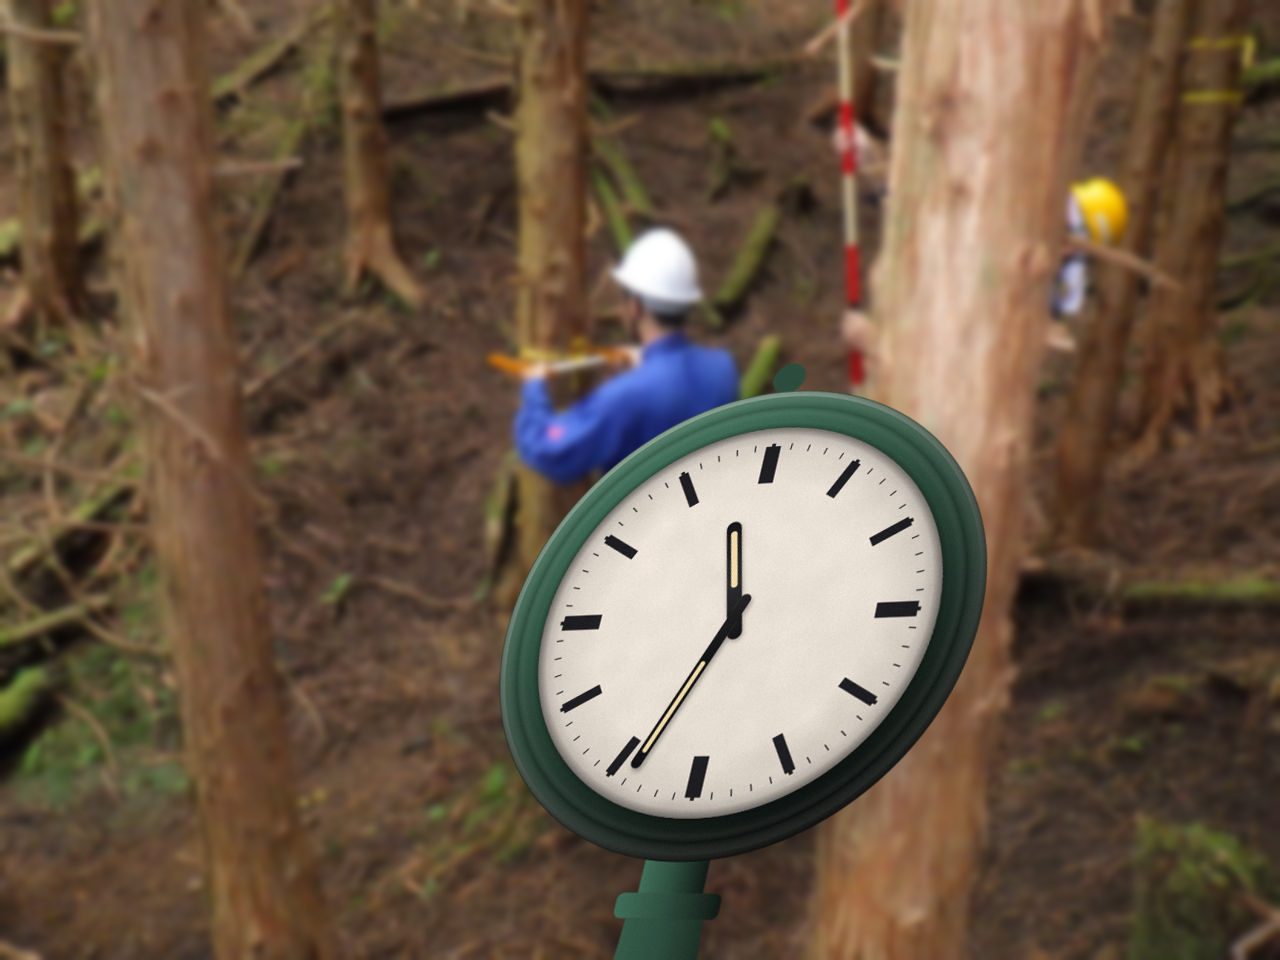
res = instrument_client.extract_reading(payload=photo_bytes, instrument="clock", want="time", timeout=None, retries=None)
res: 11:34
